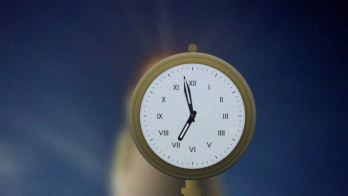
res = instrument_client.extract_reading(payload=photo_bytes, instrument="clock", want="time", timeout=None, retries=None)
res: 6:58
